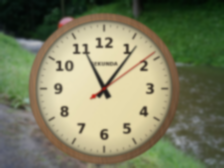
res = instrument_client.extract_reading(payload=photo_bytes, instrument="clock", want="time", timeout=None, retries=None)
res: 11:06:09
